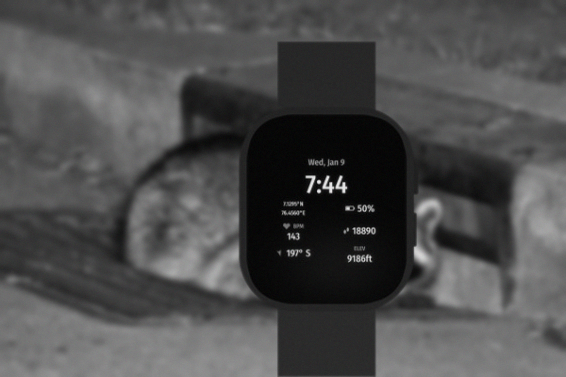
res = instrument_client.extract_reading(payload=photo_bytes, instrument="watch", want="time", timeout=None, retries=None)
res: 7:44
